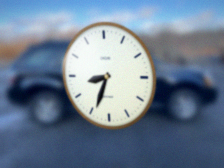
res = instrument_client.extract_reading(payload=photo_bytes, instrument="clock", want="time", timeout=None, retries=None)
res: 8:34
